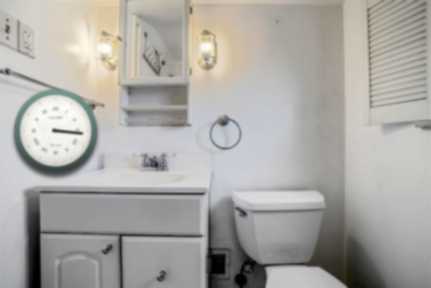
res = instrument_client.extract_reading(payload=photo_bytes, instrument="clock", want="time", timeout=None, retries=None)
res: 3:16
